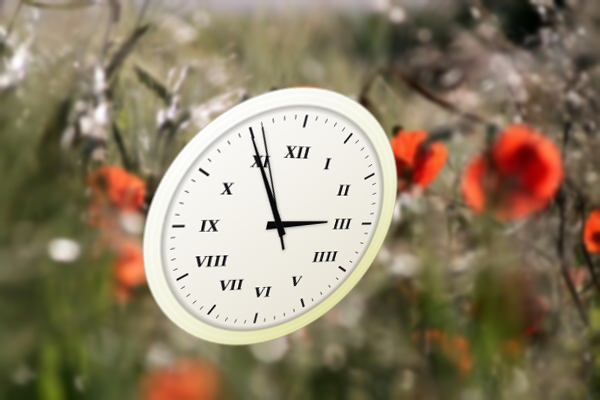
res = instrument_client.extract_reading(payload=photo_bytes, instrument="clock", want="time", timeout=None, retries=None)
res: 2:54:56
